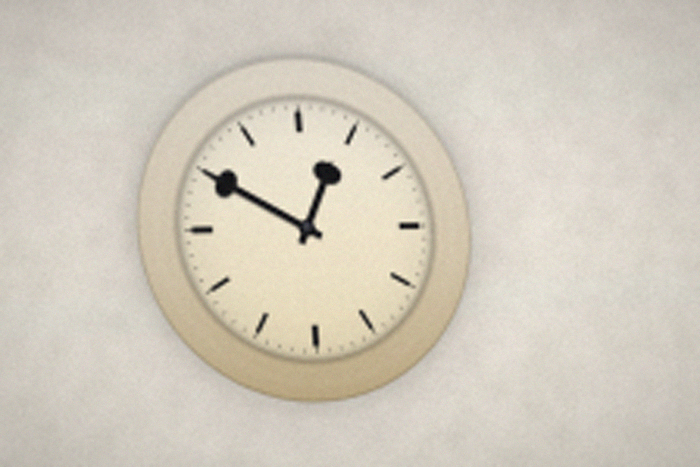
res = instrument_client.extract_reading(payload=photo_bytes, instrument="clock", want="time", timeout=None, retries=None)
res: 12:50
